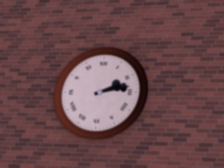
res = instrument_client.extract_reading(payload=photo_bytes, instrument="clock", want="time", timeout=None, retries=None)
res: 2:13
